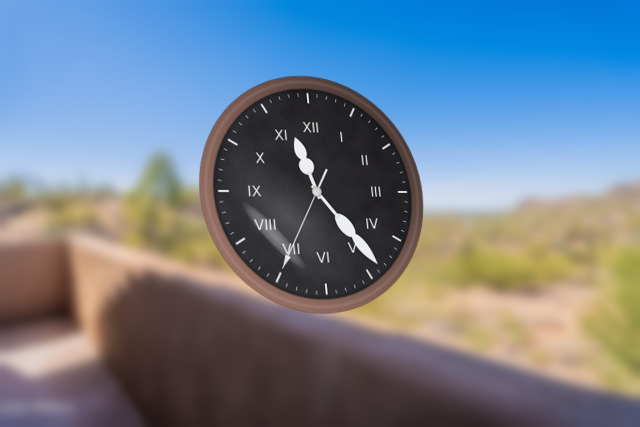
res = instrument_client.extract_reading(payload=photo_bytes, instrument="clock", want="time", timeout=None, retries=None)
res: 11:23:35
